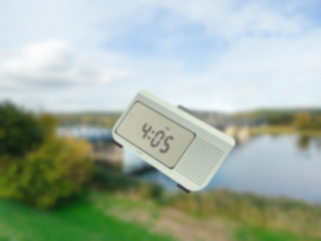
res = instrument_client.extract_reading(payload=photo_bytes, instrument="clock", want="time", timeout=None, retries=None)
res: 4:05
